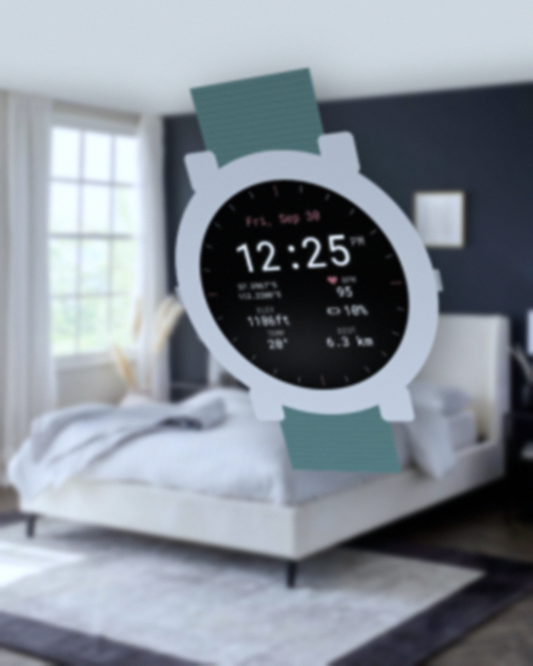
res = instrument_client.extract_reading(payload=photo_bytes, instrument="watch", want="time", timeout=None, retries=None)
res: 12:25
